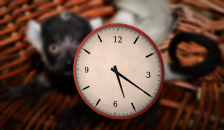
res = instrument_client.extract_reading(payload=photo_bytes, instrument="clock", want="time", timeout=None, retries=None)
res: 5:20
